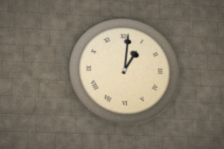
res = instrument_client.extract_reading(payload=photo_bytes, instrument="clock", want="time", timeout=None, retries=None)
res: 1:01
